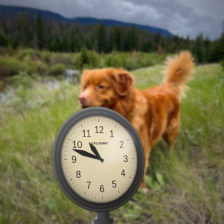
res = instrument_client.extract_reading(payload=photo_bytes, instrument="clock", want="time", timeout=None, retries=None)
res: 10:48
